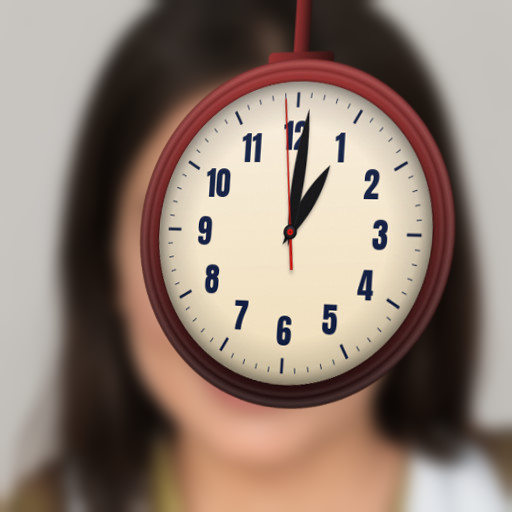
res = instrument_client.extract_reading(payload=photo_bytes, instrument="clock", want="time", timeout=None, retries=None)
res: 1:00:59
